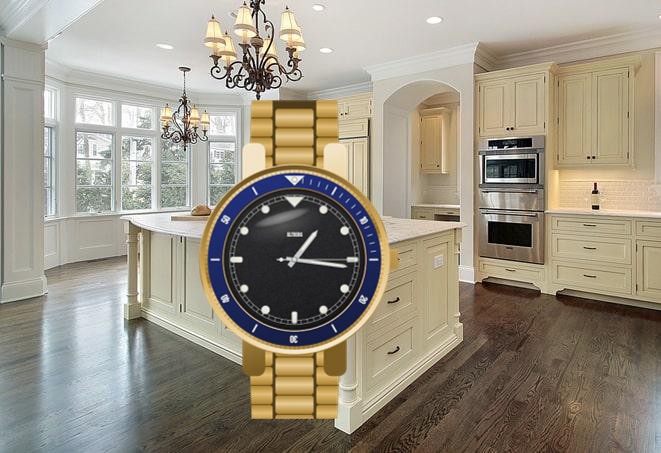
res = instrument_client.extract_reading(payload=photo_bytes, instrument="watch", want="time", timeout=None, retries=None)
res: 1:16:15
